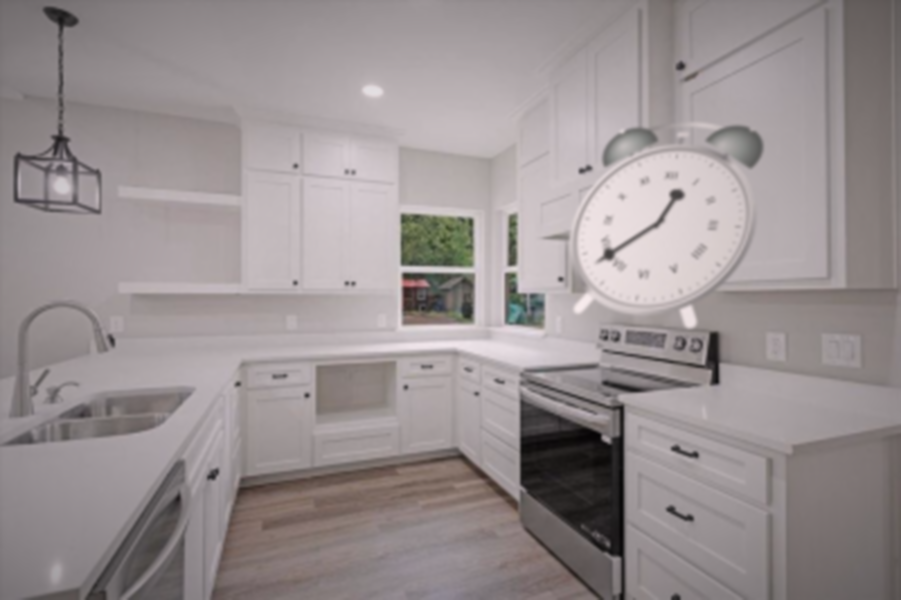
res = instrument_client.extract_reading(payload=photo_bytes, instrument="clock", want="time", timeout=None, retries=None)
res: 12:38
